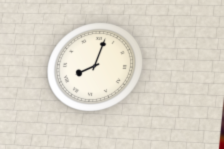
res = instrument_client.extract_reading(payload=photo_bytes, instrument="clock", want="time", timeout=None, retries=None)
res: 8:02
